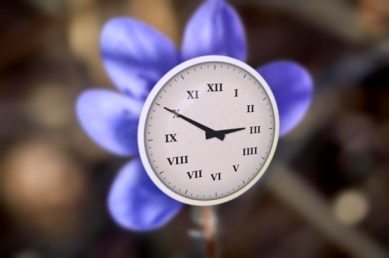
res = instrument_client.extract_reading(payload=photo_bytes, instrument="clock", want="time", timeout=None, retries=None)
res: 2:50
